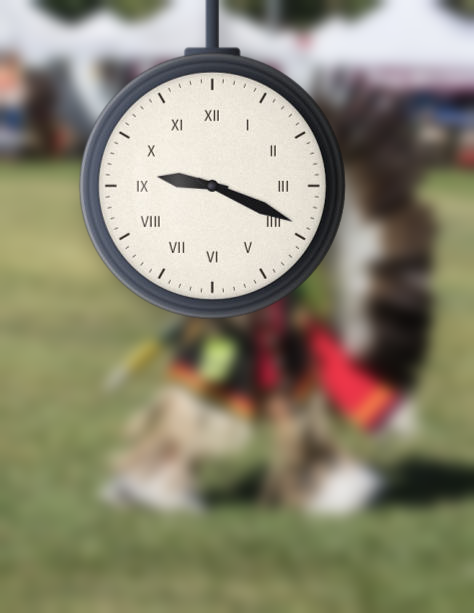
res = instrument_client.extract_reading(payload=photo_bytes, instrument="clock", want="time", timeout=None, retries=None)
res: 9:19
